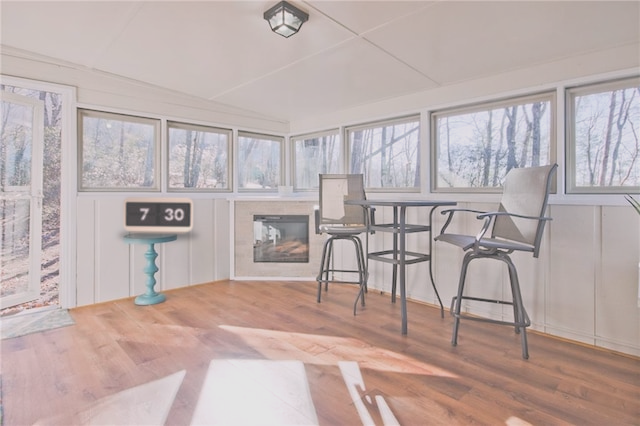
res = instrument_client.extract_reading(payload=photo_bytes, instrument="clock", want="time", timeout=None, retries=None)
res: 7:30
